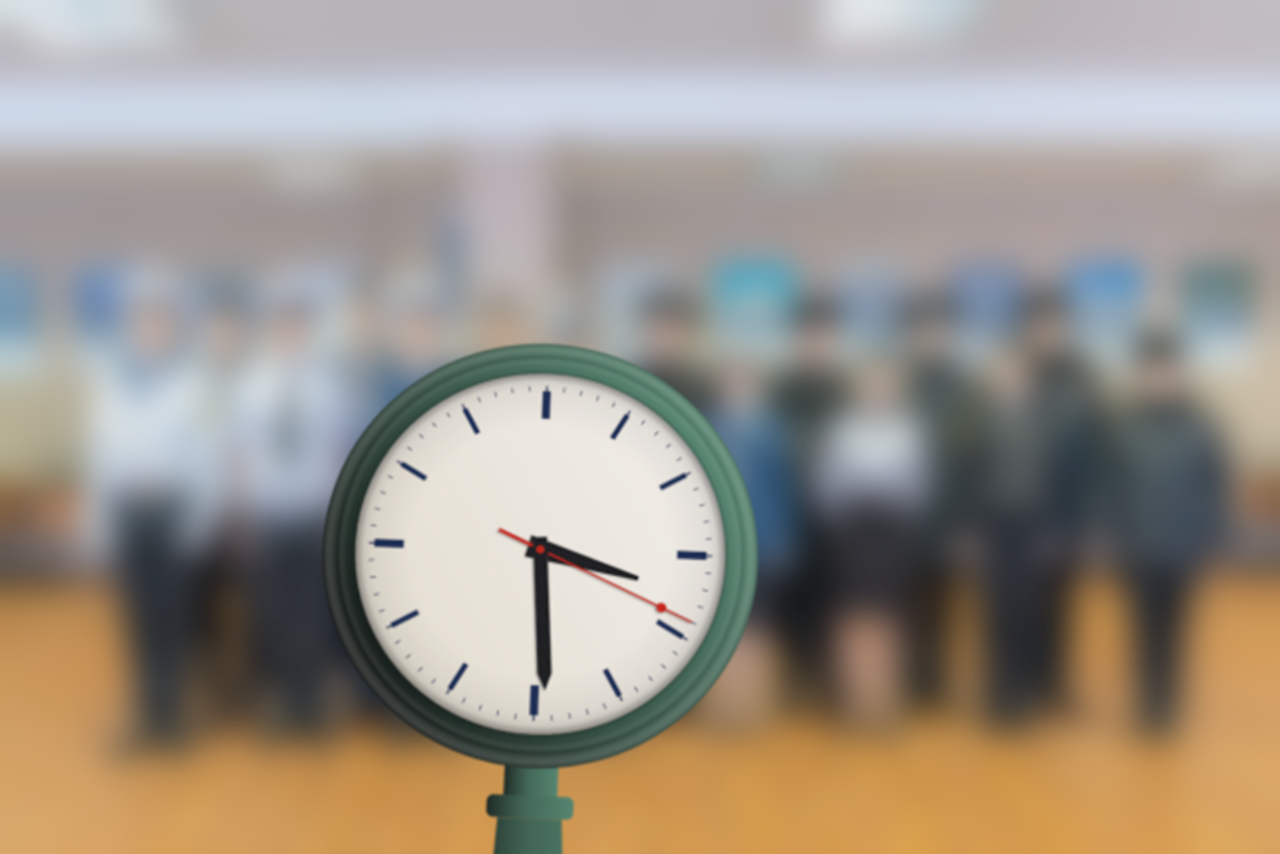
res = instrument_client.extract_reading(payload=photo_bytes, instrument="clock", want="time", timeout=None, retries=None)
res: 3:29:19
